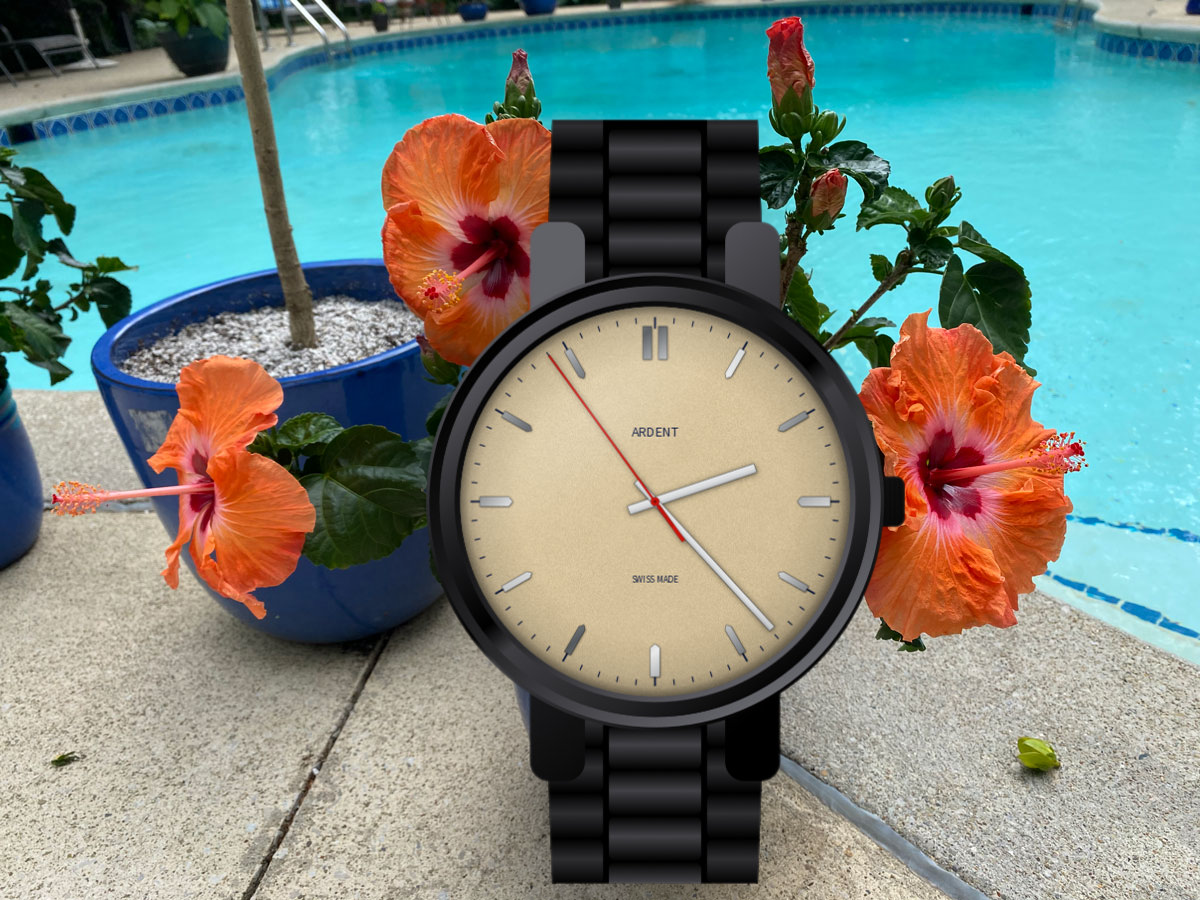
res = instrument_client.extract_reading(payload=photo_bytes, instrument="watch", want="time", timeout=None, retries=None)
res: 2:22:54
